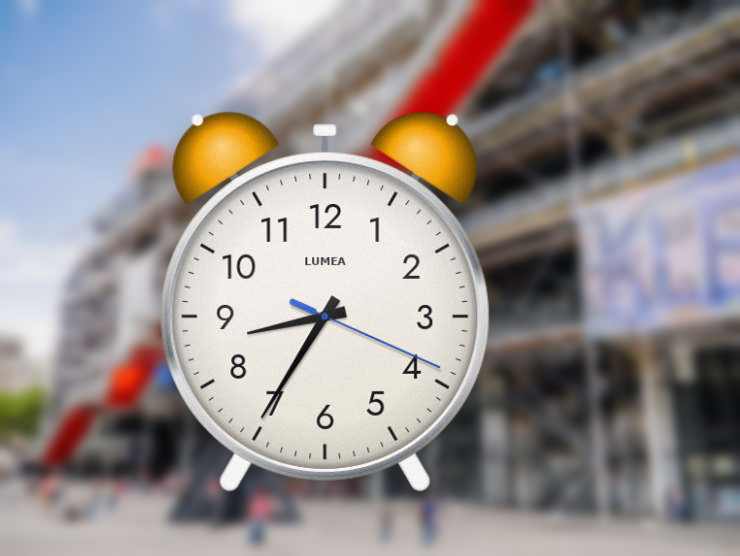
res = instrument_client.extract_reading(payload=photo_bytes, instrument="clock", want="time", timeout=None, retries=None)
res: 8:35:19
